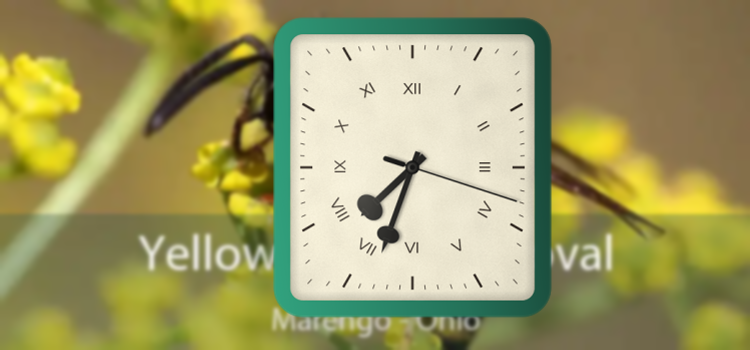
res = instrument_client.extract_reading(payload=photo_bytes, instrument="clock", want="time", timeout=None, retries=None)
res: 7:33:18
